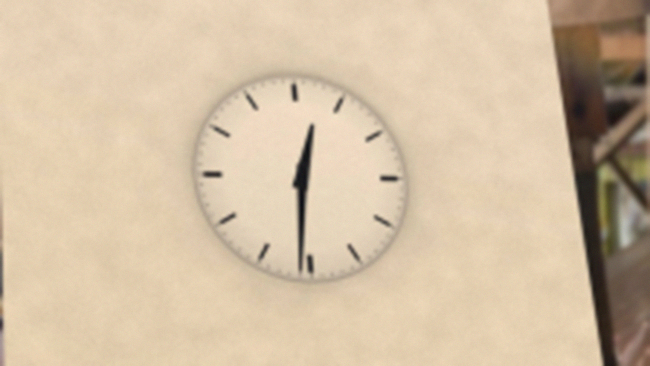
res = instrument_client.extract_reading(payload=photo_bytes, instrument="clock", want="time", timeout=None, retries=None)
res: 12:31
